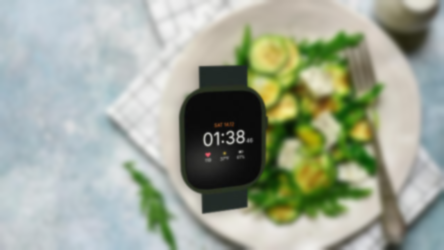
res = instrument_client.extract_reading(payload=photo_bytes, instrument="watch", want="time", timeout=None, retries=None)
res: 1:38
